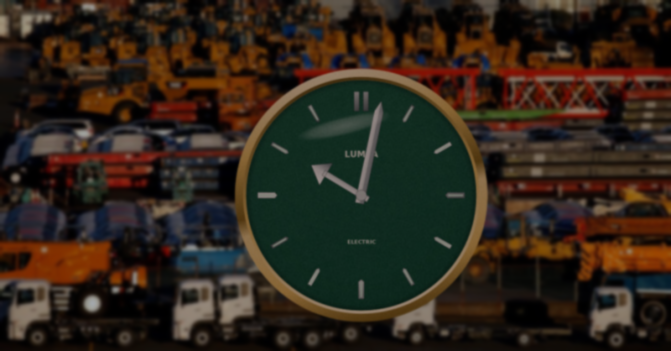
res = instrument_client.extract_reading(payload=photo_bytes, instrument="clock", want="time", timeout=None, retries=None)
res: 10:02
